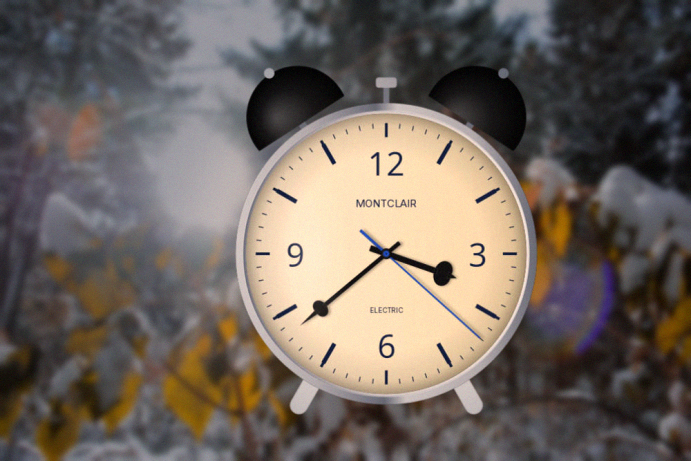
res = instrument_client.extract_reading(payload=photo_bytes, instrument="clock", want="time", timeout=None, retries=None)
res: 3:38:22
